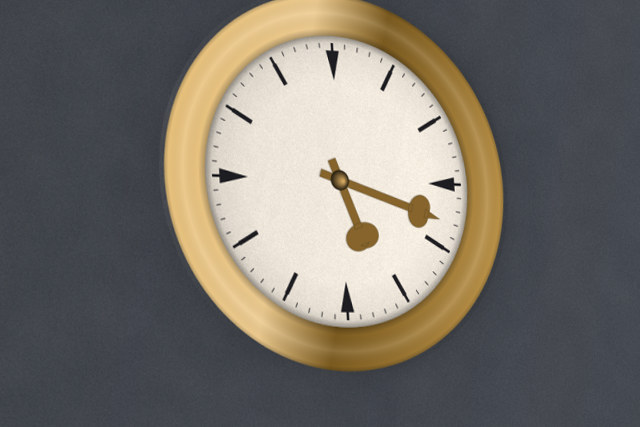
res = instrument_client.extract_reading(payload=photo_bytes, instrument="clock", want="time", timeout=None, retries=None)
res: 5:18
